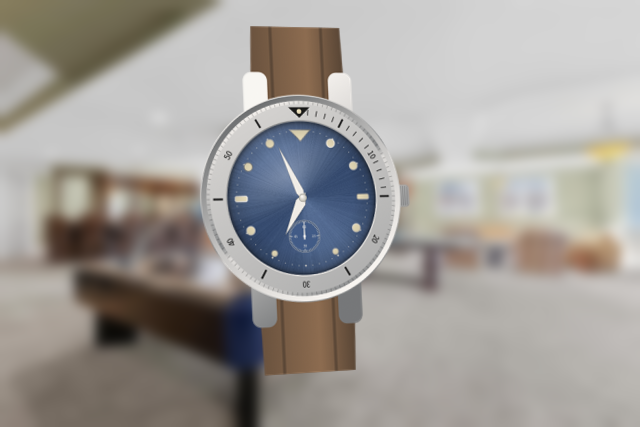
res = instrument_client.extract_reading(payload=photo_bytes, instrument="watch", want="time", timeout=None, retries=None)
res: 6:56
